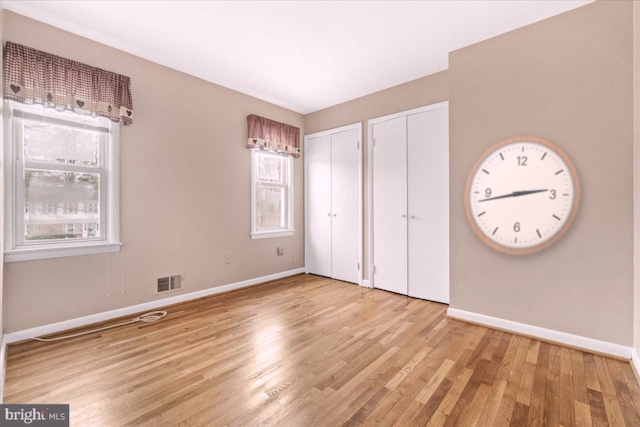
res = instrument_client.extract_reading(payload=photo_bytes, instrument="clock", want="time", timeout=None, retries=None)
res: 2:43
